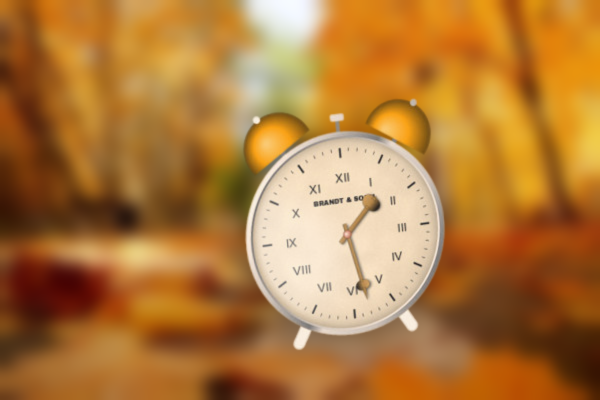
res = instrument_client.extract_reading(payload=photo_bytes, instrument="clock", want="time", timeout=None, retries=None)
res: 1:28
